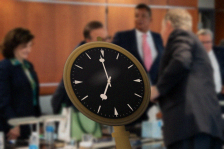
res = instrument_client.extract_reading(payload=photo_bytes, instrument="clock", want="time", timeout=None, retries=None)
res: 6:59
